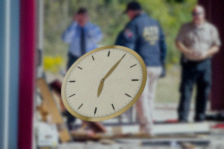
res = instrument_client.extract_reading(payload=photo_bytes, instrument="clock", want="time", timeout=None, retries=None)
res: 6:05
